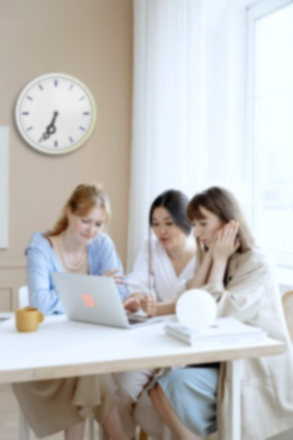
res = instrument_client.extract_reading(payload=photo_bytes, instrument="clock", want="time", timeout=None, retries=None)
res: 6:34
